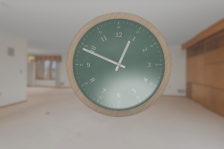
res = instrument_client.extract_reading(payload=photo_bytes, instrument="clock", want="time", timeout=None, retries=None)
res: 12:49
